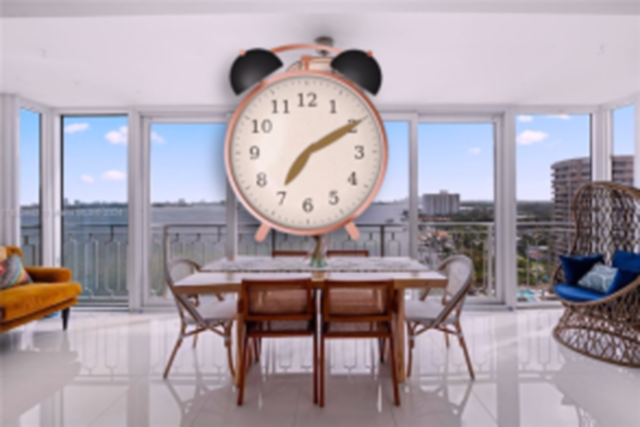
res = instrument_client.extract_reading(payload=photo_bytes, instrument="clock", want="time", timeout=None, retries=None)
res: 7:10
